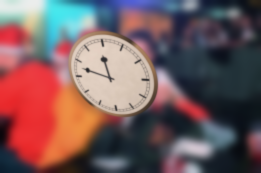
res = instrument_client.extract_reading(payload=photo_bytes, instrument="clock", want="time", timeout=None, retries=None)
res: 11:48
